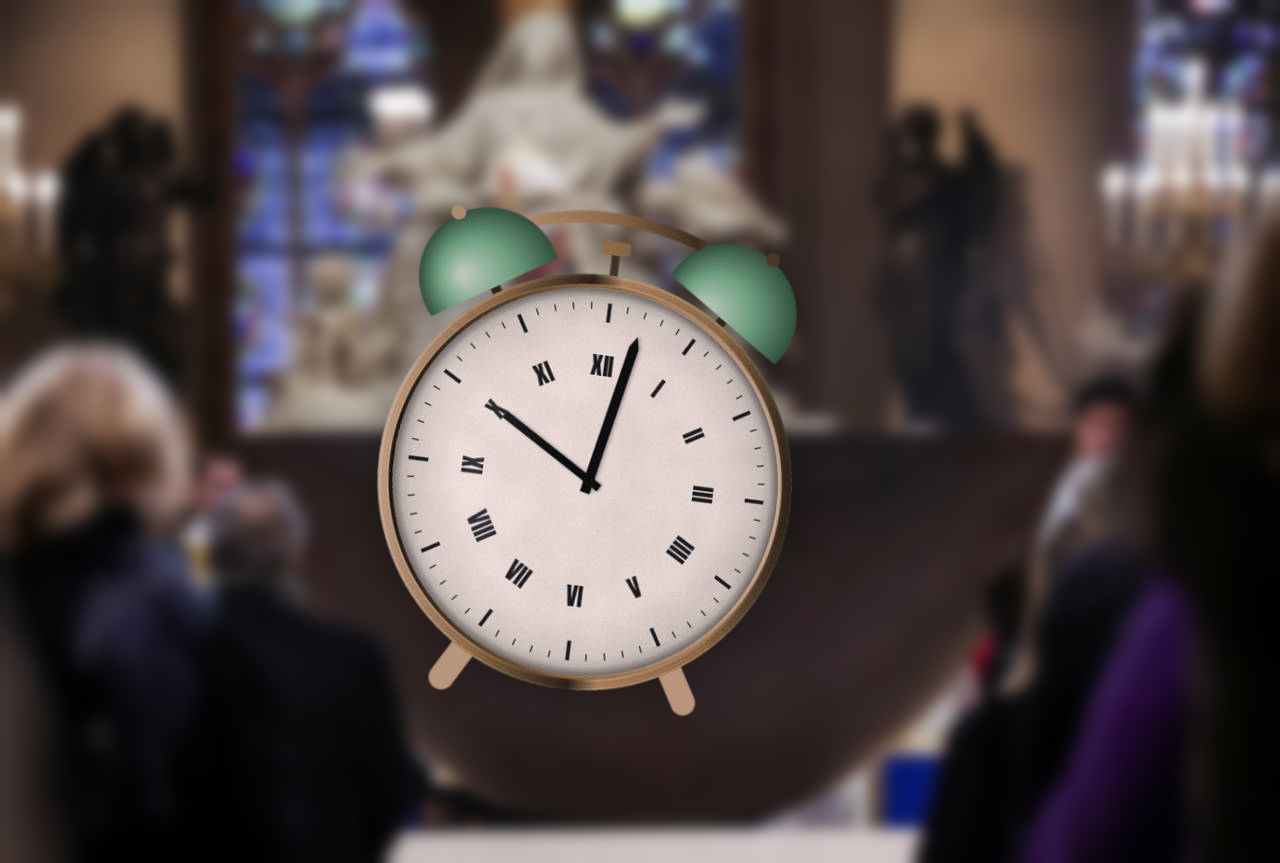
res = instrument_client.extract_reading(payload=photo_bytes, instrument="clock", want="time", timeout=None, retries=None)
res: 10:02
